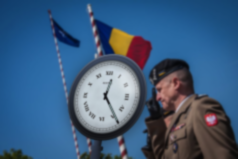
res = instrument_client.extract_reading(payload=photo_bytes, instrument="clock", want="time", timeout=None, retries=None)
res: 12:24
